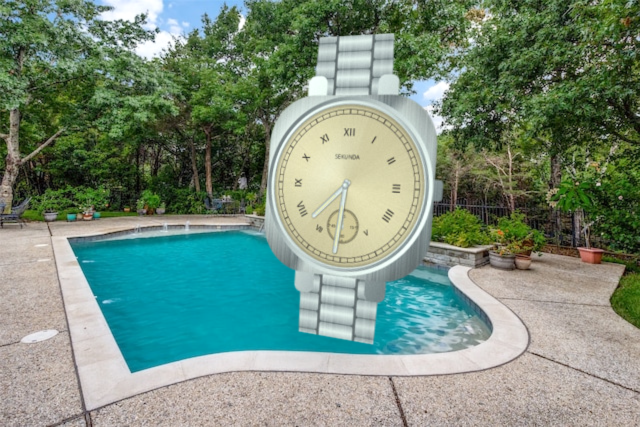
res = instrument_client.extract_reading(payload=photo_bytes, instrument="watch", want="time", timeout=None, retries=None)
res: 7:31
